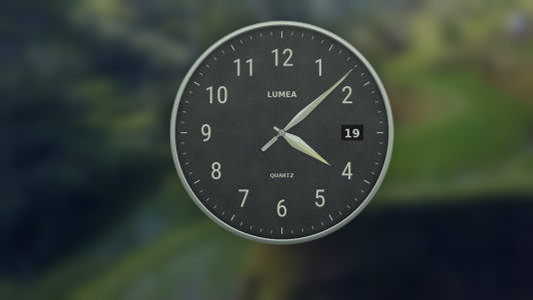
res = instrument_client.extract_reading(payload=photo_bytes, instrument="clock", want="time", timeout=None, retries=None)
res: 4:08:08
